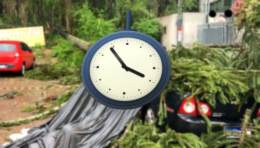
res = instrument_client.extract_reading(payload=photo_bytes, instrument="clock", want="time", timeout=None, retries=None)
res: 3:54
